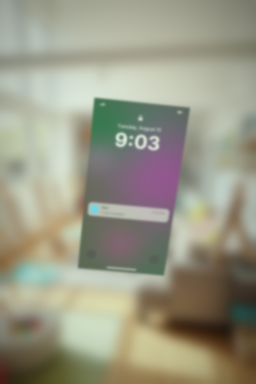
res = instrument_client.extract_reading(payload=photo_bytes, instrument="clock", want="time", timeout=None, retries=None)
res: 9:03
